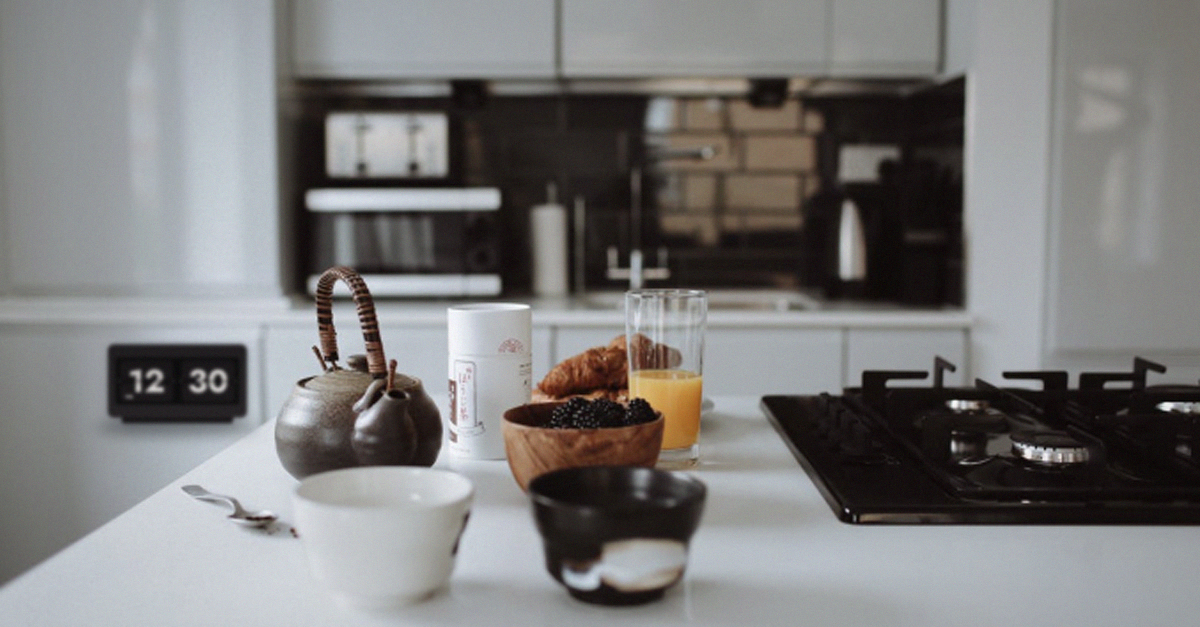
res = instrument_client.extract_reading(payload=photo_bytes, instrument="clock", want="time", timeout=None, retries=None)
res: 12:30
